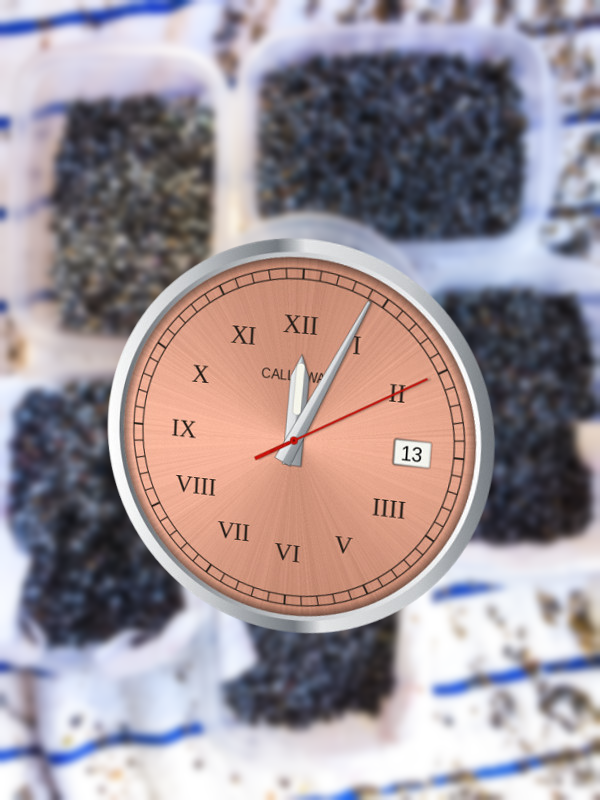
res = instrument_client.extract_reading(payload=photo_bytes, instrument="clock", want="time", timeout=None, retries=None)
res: 12:04:10
